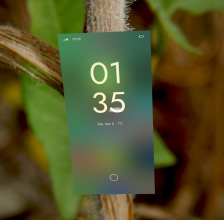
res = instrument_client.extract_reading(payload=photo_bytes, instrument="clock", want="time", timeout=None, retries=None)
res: 1:35
